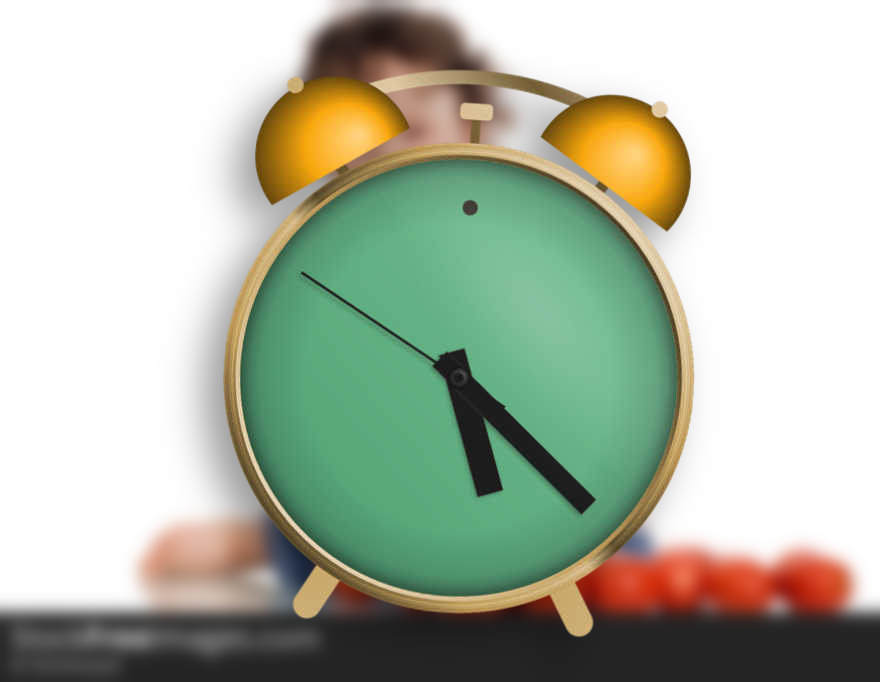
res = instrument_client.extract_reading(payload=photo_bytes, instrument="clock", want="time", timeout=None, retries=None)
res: 5:21:50
